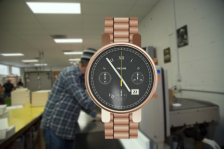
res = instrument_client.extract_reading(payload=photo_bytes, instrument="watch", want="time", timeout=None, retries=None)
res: 4:54
